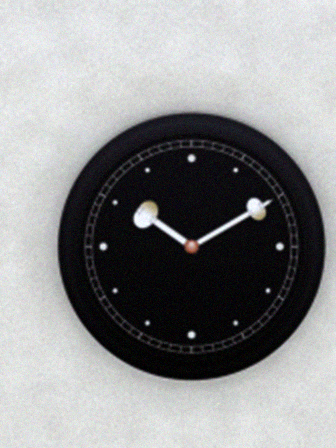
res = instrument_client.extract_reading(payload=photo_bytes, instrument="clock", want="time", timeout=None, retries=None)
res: 10:10
